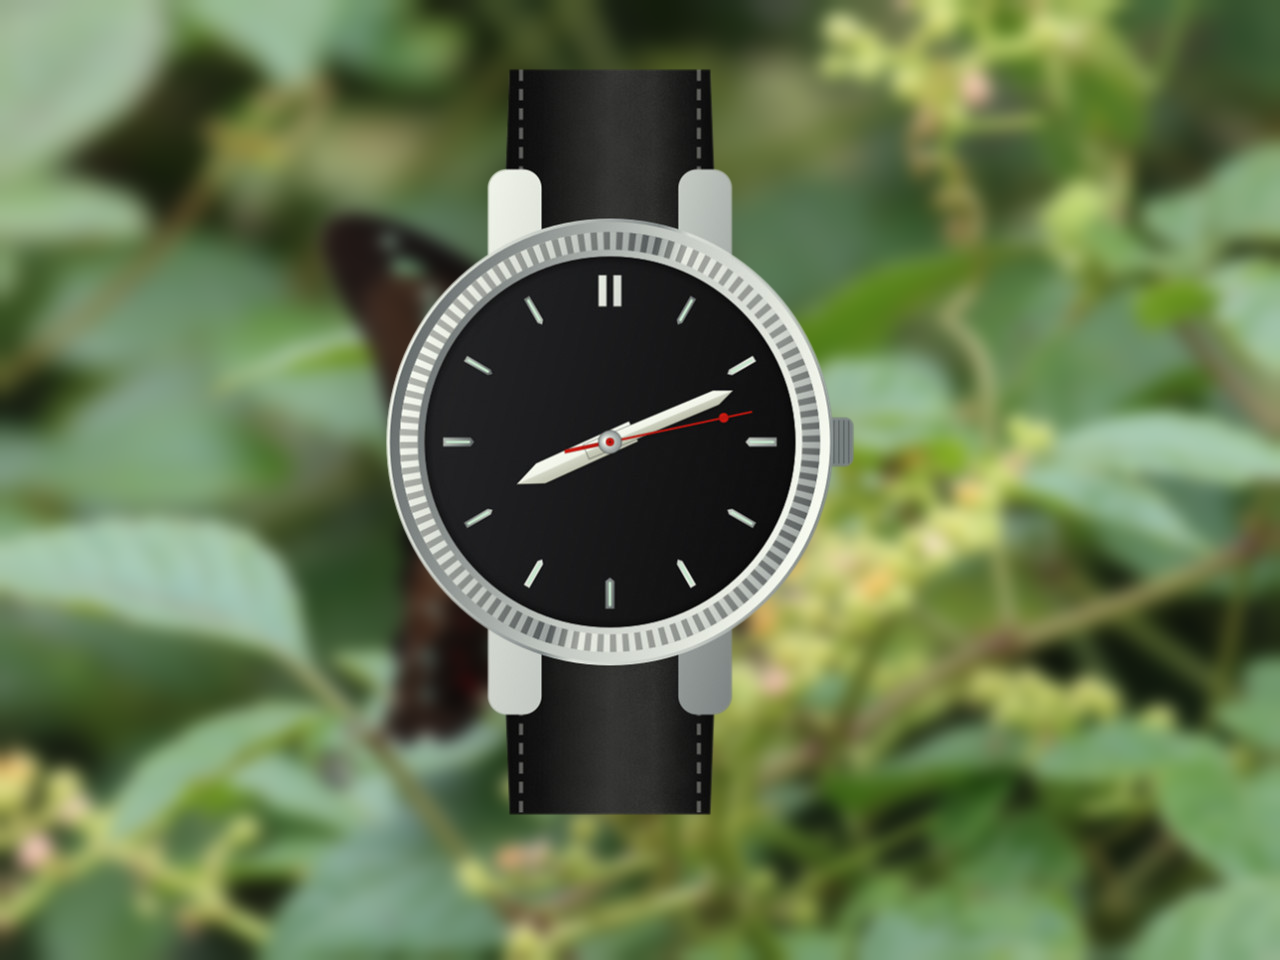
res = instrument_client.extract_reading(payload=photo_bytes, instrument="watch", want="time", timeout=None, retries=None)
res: 8:11:13
